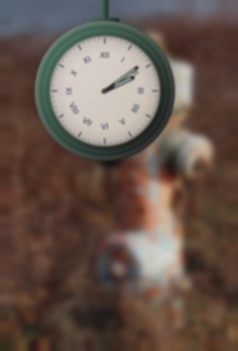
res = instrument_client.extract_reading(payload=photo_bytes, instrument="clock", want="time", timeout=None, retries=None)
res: 2:09
